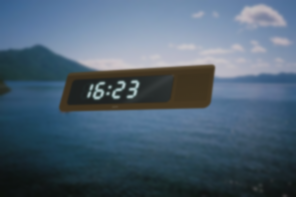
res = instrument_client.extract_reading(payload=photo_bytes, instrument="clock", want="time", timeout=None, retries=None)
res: 16:23
